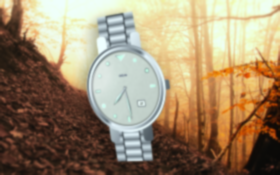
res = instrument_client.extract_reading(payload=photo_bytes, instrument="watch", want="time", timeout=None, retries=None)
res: 7:29
